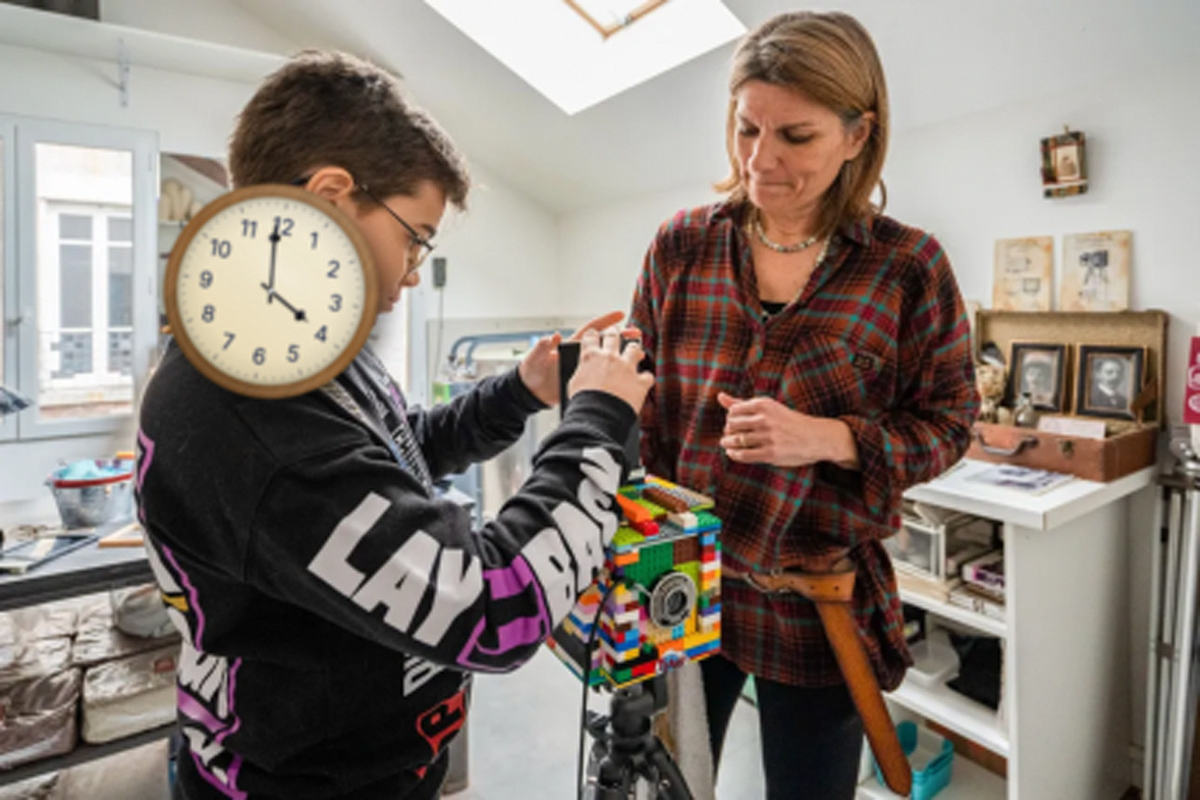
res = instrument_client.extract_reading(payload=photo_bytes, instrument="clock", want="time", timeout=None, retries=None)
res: 3:59
